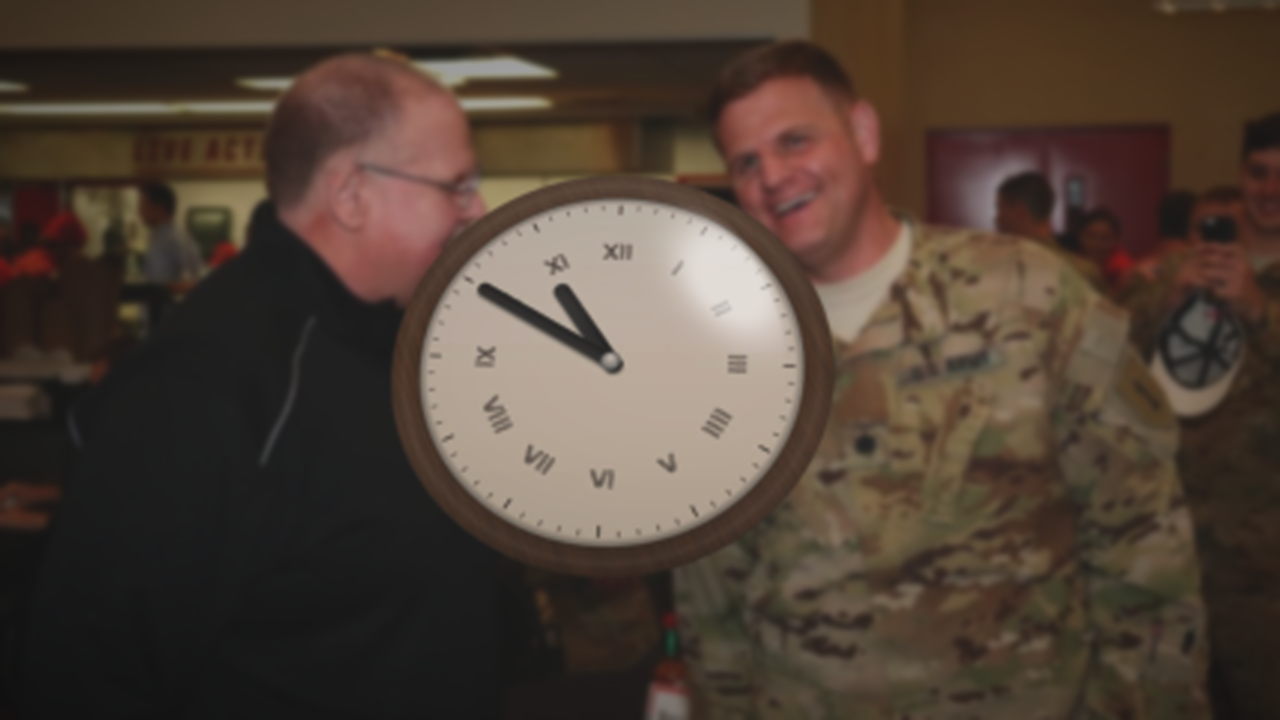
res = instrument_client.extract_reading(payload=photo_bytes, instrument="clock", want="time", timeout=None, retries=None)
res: 10:50
